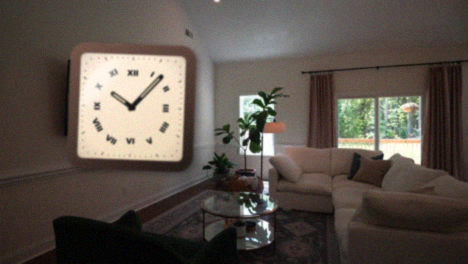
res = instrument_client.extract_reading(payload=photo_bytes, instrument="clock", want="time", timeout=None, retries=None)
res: 10:07
